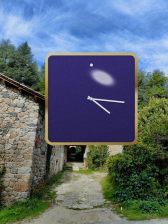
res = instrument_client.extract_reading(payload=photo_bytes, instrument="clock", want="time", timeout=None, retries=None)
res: 4:16
